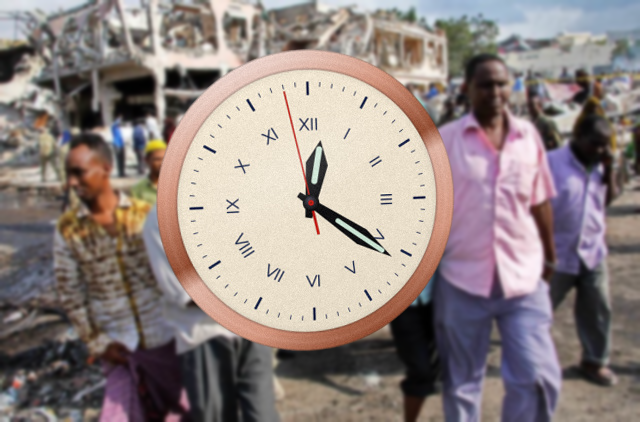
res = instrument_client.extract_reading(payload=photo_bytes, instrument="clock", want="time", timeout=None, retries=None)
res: 12:20:58
